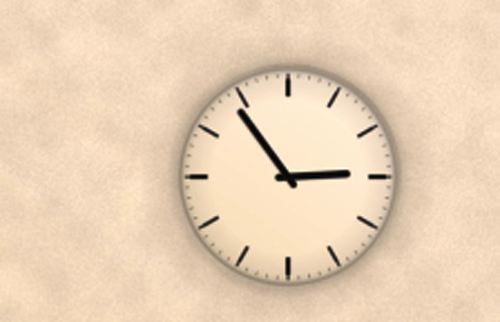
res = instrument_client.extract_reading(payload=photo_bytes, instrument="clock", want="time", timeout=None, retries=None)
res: 2:54
